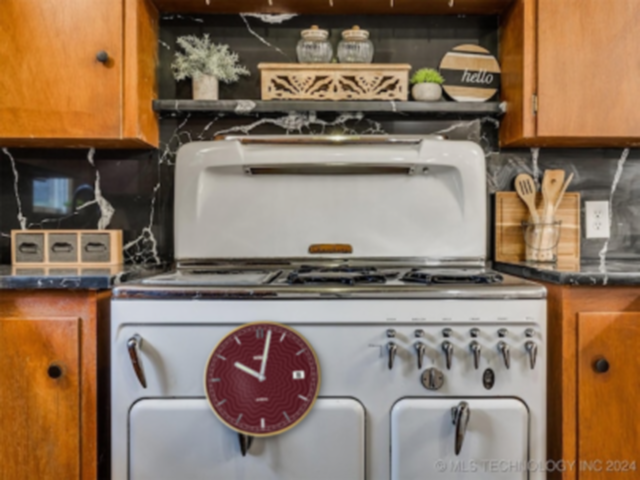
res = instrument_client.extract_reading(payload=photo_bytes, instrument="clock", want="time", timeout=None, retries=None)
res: 10:02
